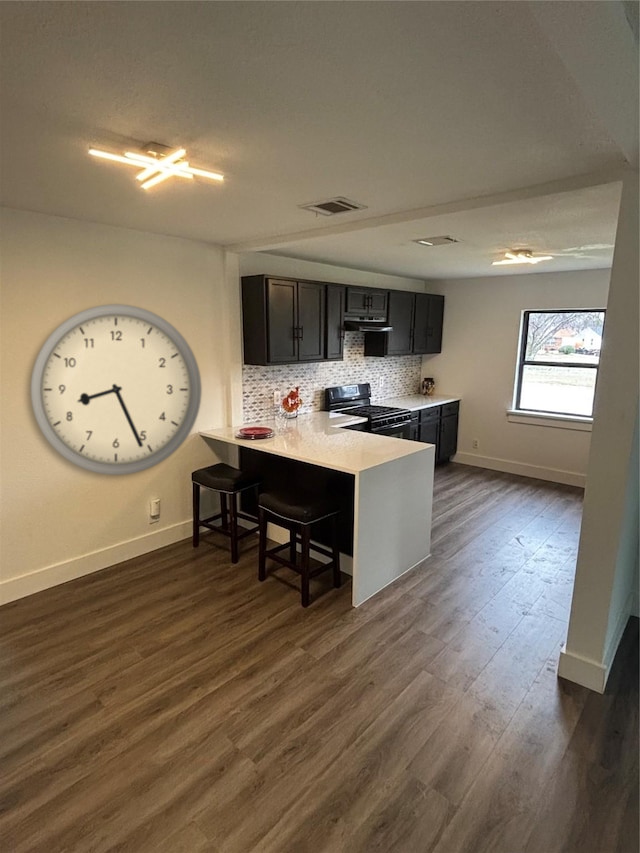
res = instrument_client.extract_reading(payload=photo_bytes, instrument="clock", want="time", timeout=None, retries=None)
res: 8:26
